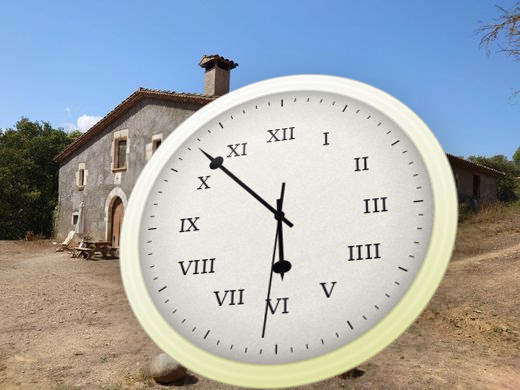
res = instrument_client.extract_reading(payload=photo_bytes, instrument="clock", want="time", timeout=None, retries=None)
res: 5:52:31
